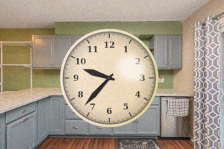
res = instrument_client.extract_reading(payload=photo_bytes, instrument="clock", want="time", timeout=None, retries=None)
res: 9:37
